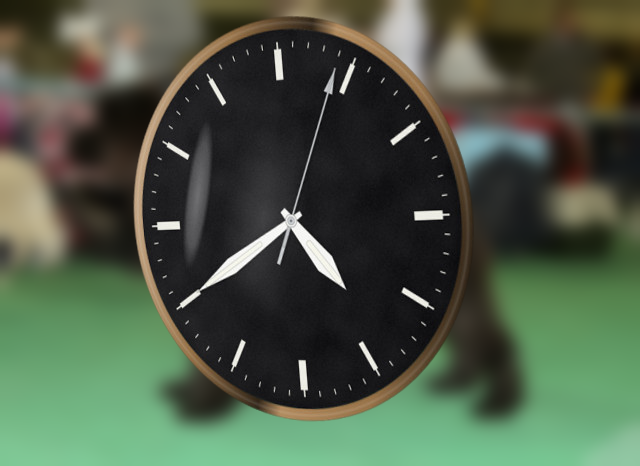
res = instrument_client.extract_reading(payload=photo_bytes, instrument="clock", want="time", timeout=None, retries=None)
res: 4:40:04
